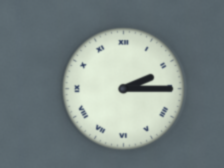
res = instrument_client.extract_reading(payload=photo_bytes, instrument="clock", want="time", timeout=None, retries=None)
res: 2:15
